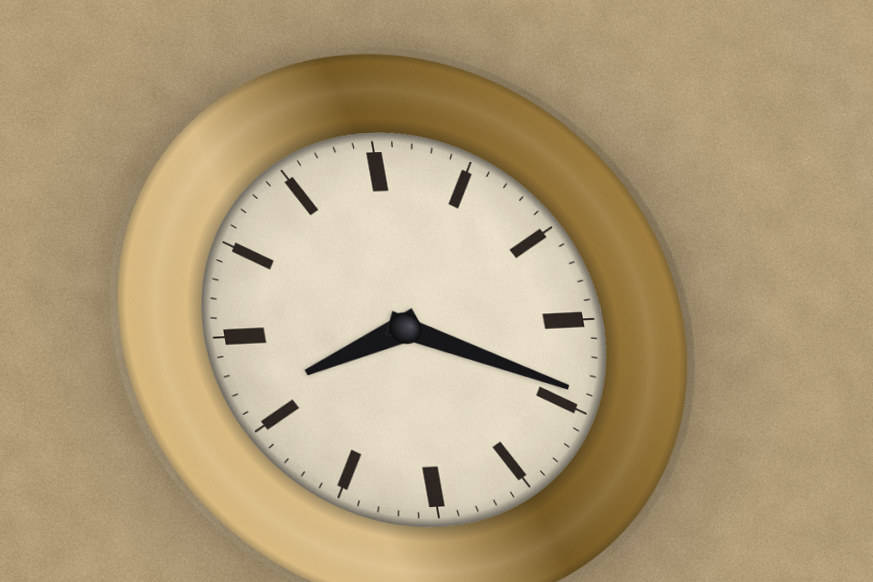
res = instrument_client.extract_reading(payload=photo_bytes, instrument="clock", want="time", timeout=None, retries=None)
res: 8:19
